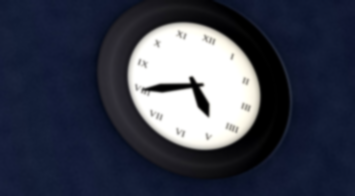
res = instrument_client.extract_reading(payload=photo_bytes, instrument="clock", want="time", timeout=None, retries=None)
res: 4:40
